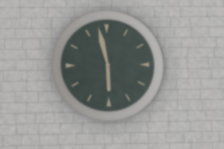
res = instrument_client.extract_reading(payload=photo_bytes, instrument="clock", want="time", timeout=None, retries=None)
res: 5:58
